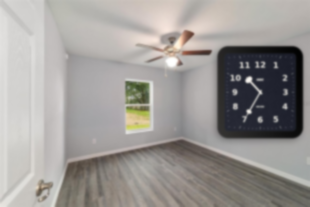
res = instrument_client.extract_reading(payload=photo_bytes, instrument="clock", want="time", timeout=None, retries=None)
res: 10:35
